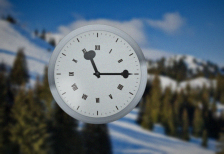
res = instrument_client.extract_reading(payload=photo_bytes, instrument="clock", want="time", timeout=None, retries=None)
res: 11:15
